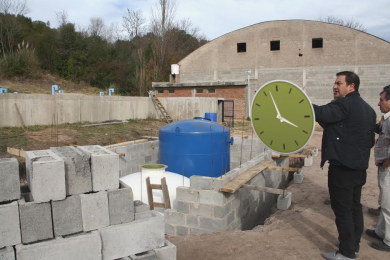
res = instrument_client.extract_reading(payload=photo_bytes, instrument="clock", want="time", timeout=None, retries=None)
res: 3:57
